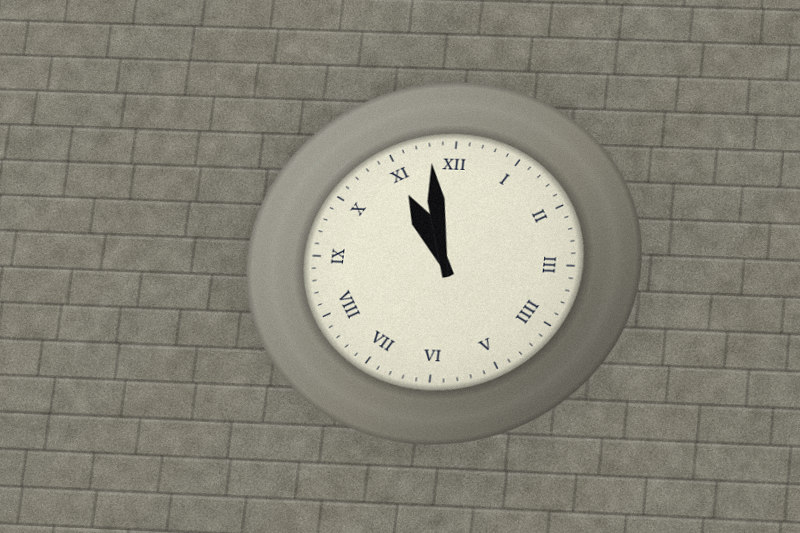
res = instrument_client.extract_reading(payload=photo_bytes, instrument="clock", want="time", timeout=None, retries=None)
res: 10:58
